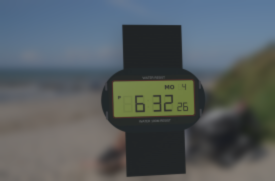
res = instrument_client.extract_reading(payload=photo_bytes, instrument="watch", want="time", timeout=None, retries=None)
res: 6:32
